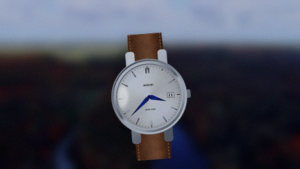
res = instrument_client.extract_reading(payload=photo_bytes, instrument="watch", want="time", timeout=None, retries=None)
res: 3:38
